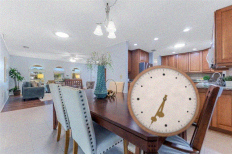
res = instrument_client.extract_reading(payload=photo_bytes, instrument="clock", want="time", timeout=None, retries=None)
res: 6:35
